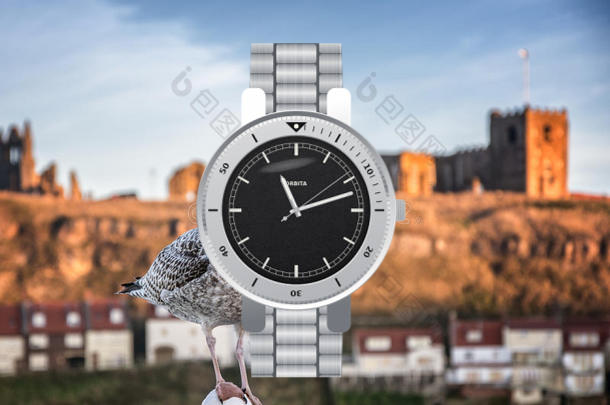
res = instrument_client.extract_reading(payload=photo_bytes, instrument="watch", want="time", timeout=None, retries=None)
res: 11:12:09
